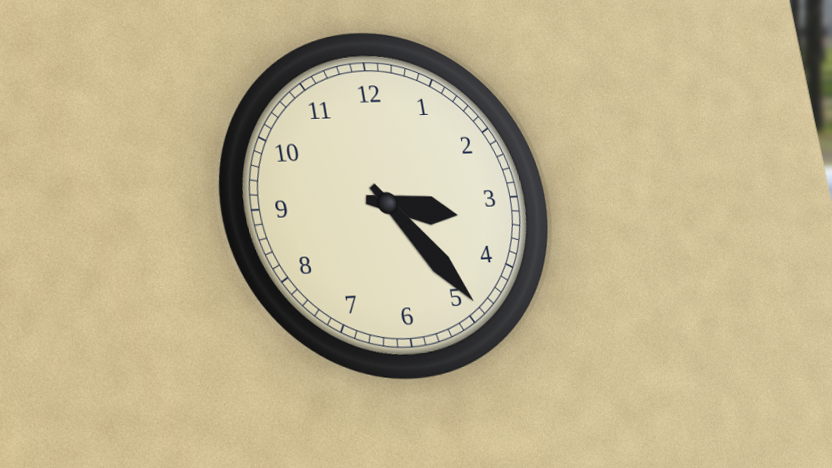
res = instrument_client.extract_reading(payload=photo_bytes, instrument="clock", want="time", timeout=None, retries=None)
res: 3:24
